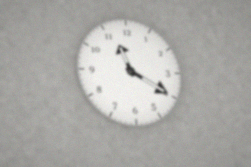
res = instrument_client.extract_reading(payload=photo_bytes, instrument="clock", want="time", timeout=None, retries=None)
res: 11:20
